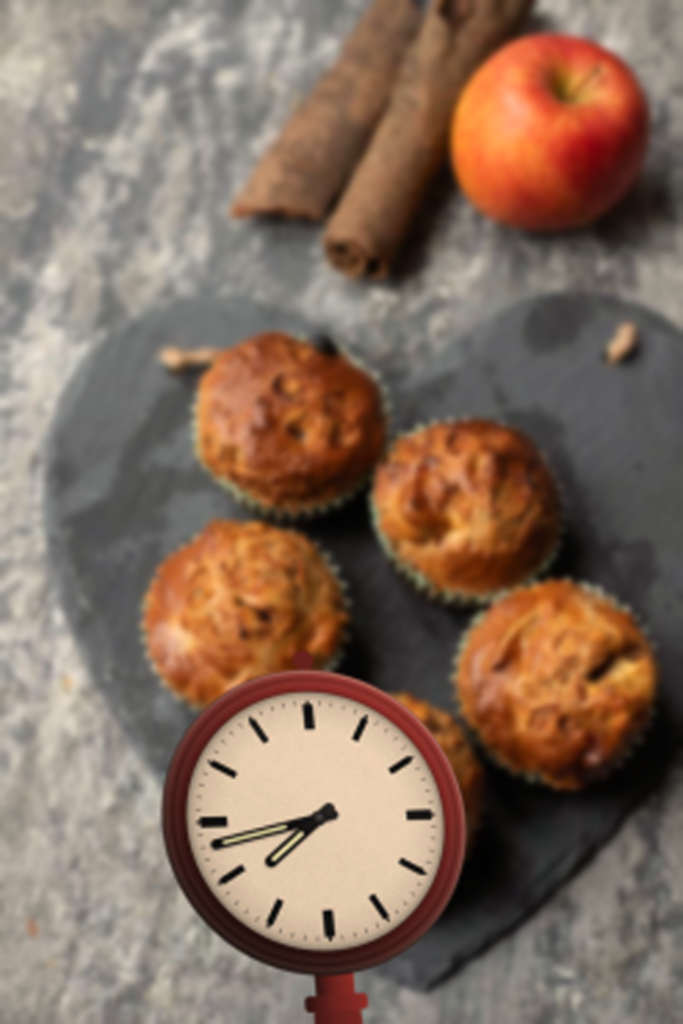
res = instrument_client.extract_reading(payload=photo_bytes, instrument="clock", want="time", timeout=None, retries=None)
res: 7:43
